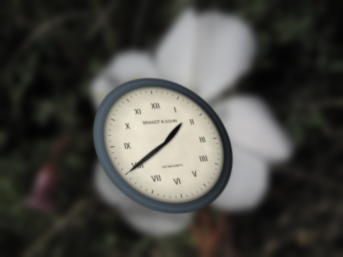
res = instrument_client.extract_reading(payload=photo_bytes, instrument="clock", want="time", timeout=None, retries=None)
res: 1:40
